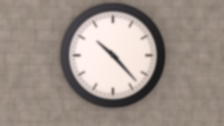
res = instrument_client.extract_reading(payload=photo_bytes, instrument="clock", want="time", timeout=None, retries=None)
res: 10:23
